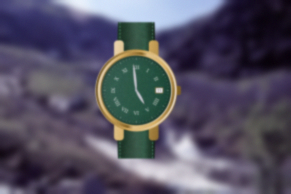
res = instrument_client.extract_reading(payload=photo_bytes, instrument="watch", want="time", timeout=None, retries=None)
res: 4:59
